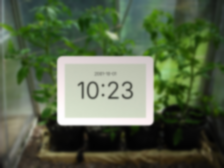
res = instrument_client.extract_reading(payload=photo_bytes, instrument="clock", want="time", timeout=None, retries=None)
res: 10:23
